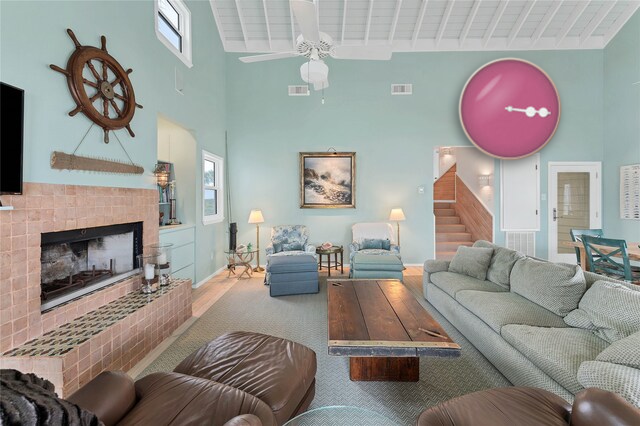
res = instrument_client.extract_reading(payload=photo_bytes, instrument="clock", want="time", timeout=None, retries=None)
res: 3:16
